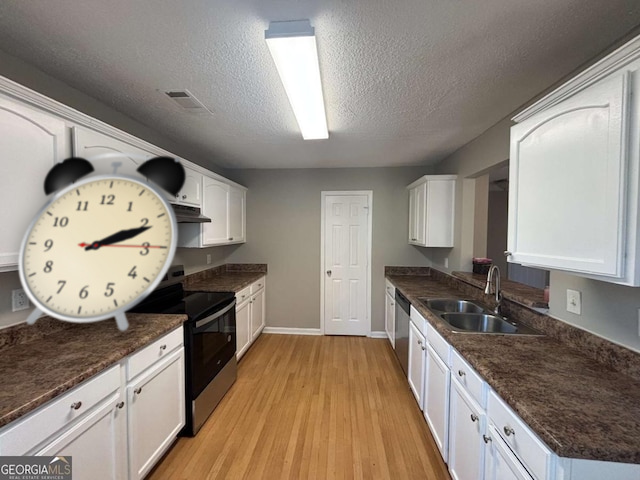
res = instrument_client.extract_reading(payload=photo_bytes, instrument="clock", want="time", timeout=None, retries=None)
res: 2:11:15
